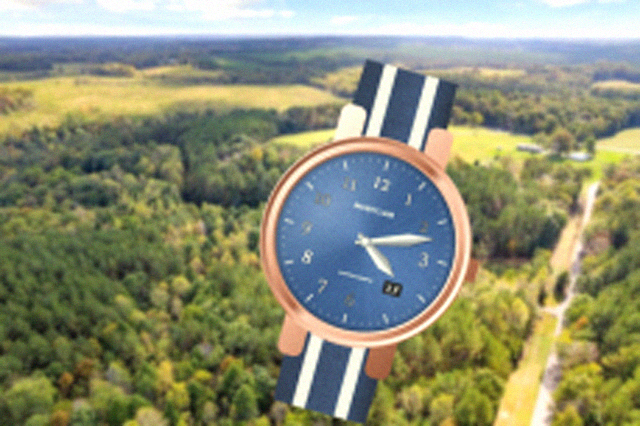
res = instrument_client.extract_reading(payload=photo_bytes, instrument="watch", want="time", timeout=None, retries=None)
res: 4:12
